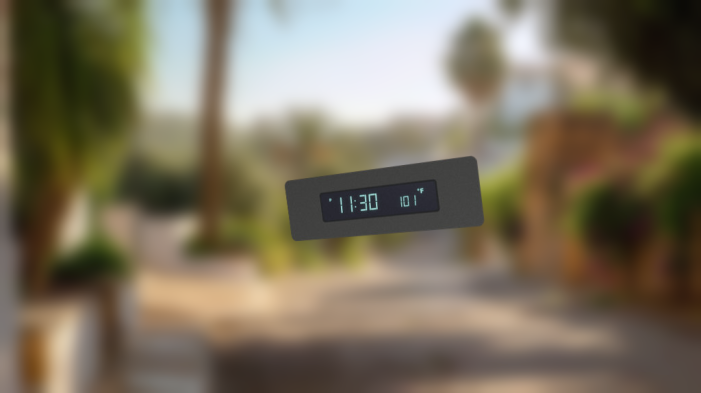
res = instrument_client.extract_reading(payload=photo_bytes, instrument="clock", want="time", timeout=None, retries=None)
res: 11:30
